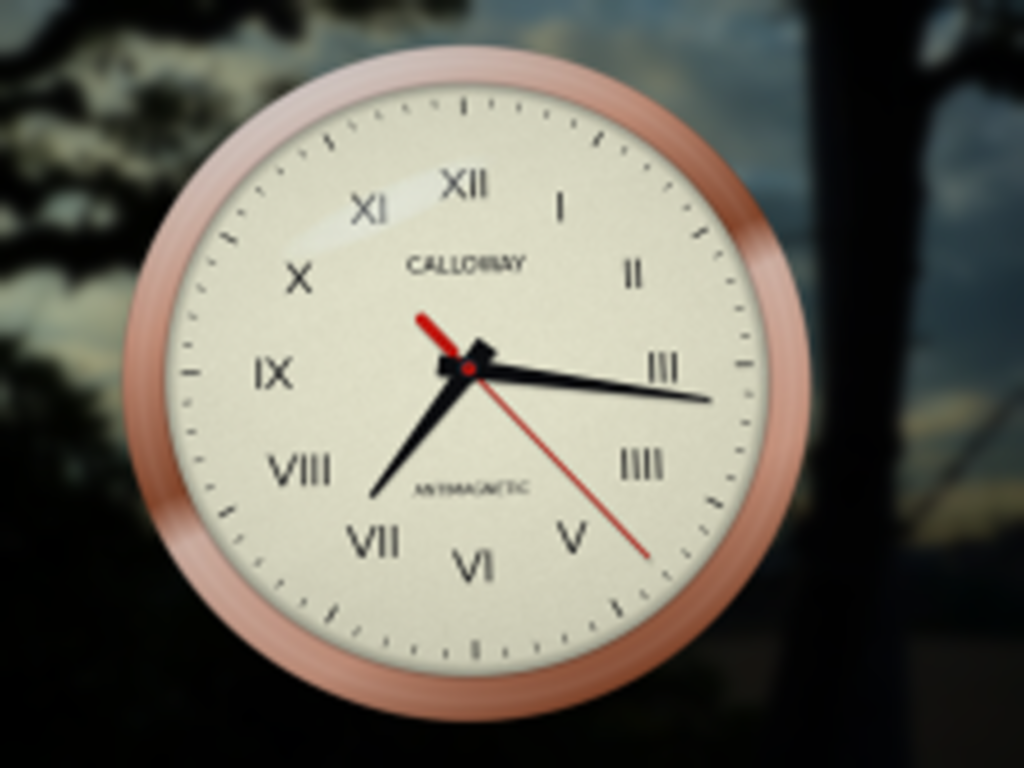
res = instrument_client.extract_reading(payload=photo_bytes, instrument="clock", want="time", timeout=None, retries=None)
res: 7:16:23
